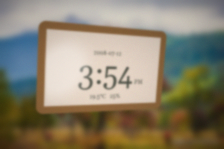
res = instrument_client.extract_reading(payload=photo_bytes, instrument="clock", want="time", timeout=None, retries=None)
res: 3:54
